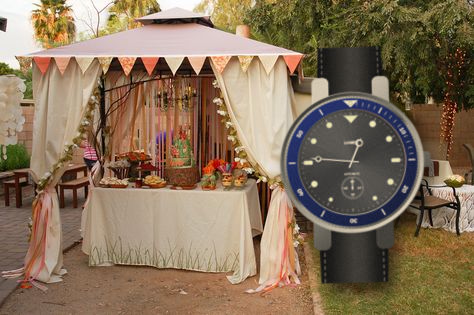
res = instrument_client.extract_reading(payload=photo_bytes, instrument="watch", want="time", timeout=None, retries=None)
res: 12:46
